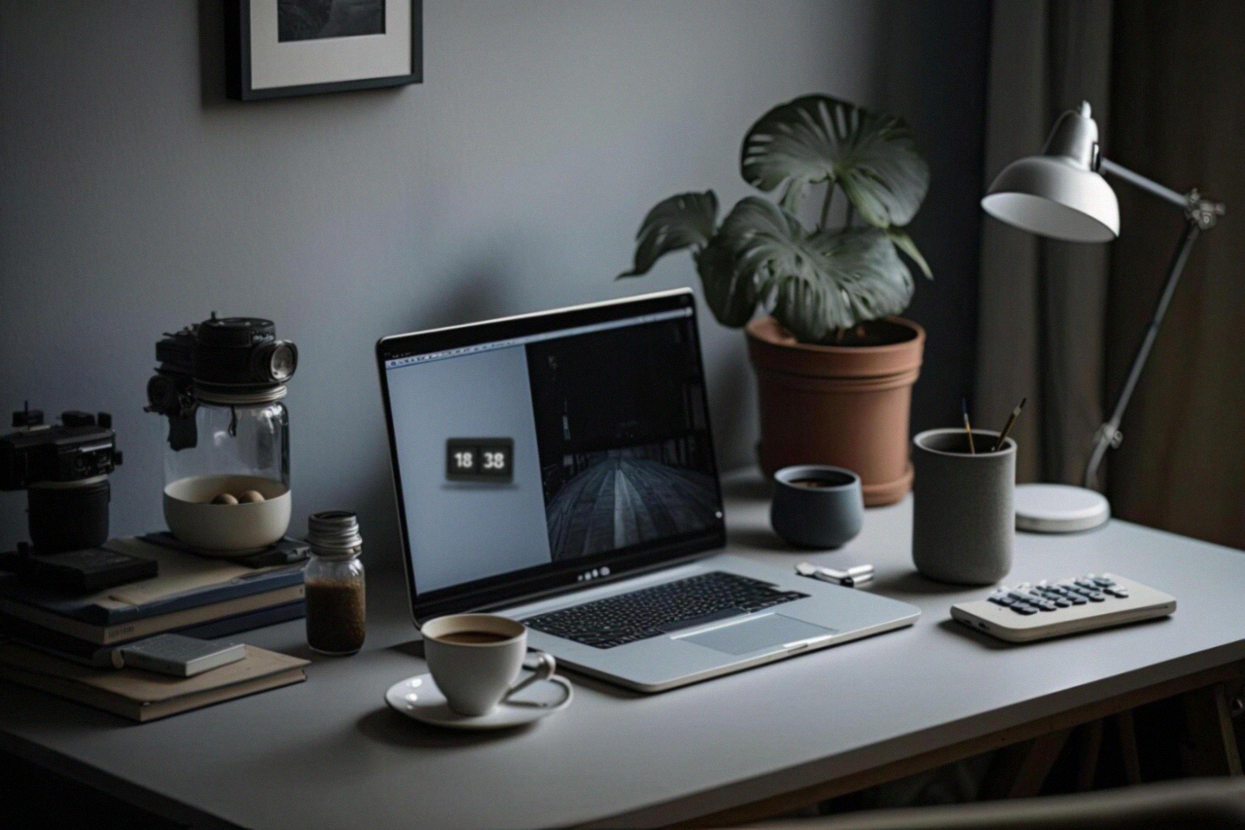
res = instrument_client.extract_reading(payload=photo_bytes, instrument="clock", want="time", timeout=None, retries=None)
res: 18:38
